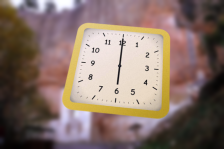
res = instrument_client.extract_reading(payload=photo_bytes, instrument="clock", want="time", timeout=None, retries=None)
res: 6:00
